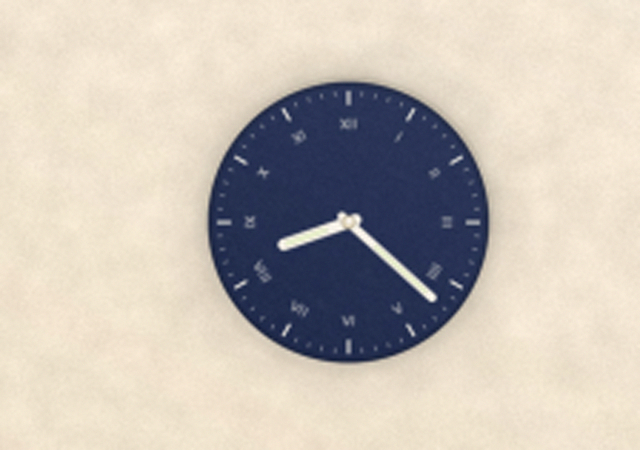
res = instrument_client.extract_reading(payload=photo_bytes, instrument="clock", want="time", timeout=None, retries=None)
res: 8:22
